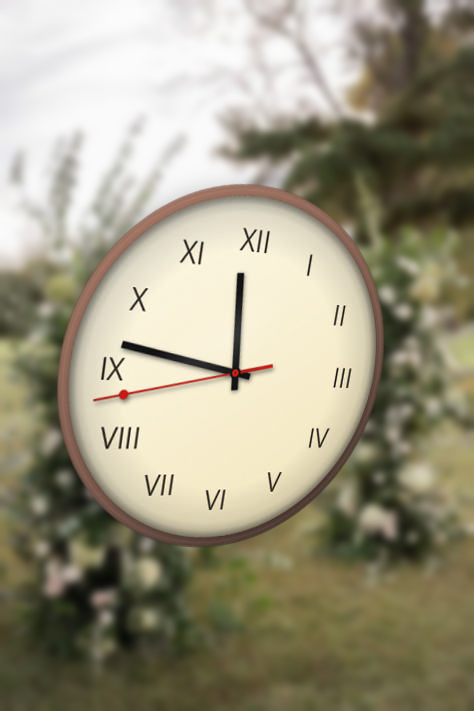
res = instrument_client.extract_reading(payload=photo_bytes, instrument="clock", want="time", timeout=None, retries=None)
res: 11:46:43
